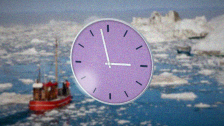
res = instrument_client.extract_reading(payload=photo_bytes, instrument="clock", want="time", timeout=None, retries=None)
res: 2:58
